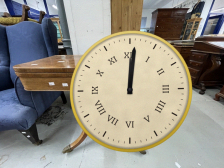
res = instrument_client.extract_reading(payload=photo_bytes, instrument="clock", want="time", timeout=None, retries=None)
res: 12:01
